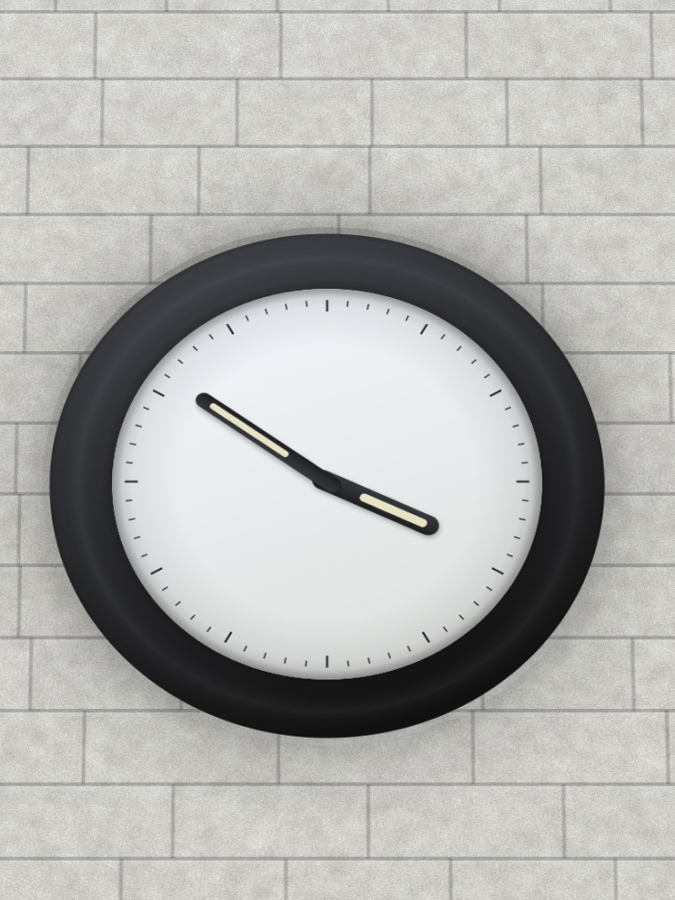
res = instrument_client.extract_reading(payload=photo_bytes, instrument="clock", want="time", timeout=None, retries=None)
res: 3:51
